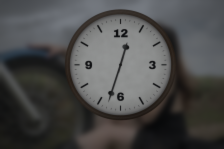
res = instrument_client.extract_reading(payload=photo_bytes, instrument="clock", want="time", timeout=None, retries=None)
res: 12:33
